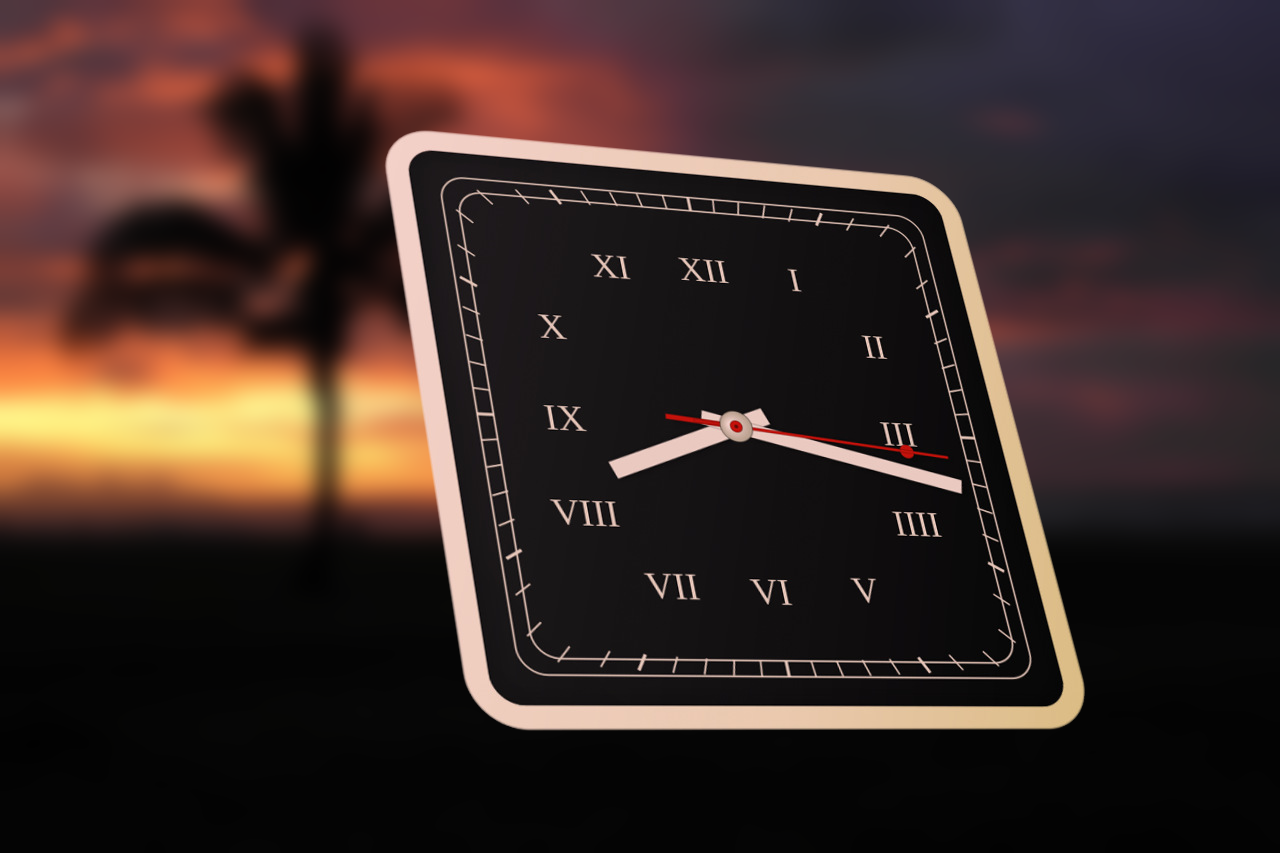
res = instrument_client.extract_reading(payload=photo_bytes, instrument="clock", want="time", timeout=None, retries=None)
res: 8:17:16
